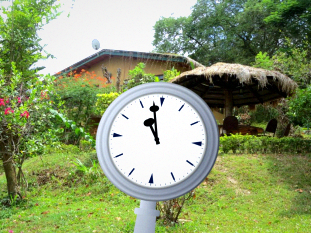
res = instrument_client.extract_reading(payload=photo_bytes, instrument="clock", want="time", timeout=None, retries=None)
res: 10:58
